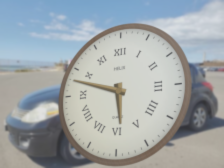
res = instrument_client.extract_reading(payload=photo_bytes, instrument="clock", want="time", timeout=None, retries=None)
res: 5:48
